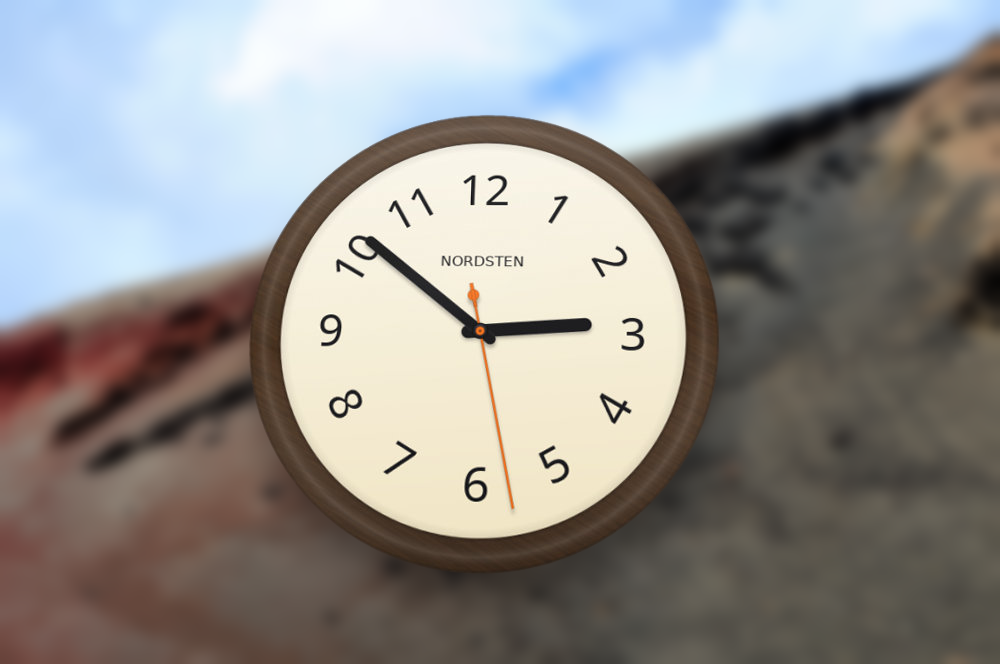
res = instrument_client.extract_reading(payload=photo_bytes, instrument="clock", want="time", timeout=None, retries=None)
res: 2:51:28
